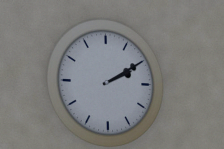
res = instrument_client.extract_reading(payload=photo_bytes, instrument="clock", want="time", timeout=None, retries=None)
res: 2:10
